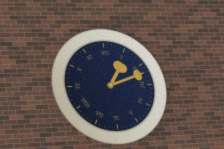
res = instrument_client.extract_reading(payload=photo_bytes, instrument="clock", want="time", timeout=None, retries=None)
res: 1:12
